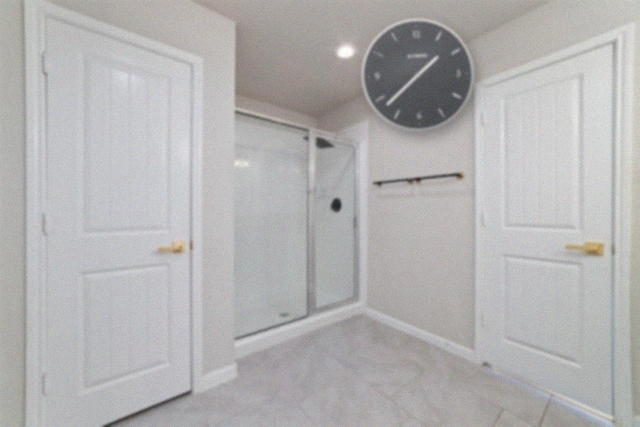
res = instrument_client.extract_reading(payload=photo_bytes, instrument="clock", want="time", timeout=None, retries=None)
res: 1:38
